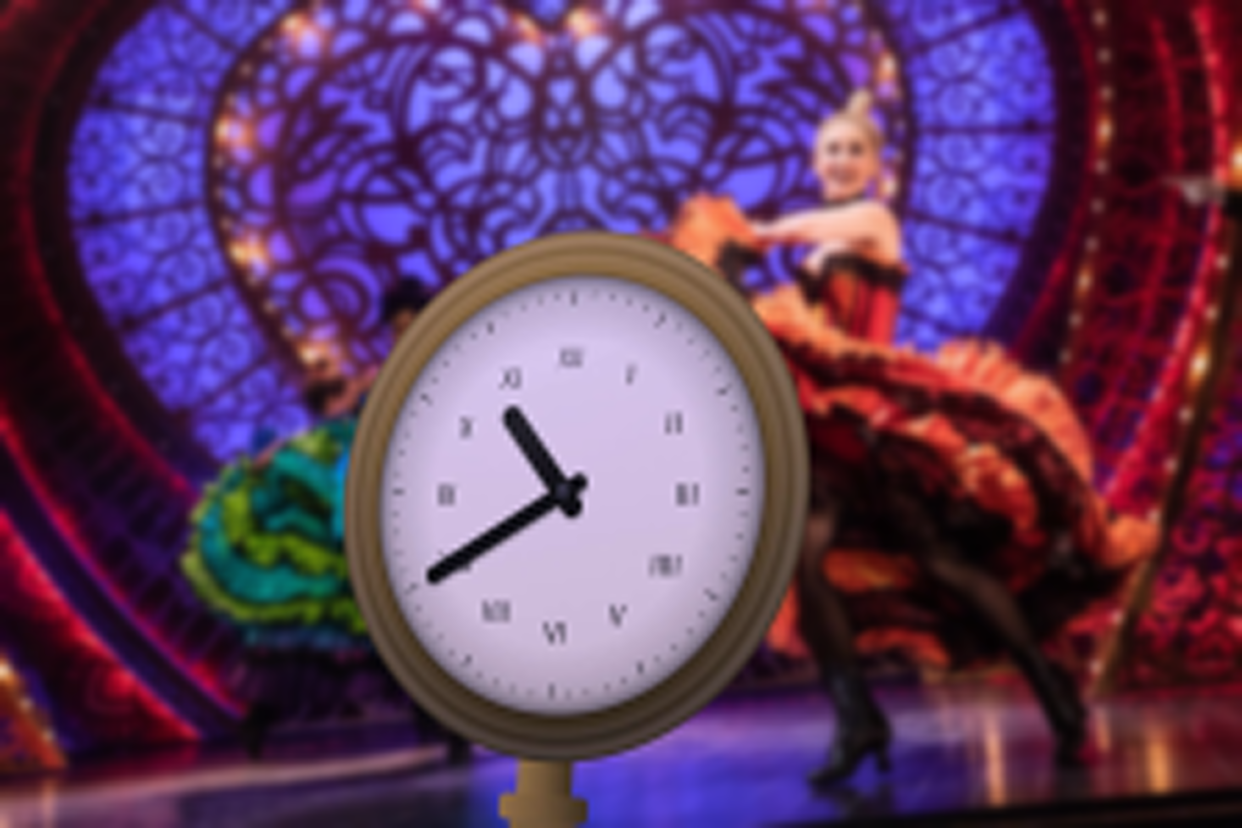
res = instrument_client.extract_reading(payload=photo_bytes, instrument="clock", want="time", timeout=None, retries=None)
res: 10:40
